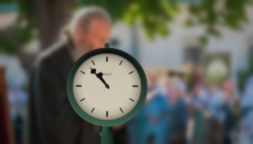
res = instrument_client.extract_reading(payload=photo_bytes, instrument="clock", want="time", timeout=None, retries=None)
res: 10:53
